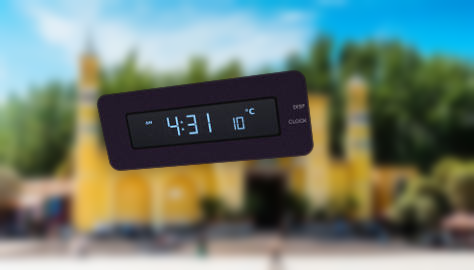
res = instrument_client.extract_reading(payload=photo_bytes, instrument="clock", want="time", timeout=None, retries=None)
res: 4:31
